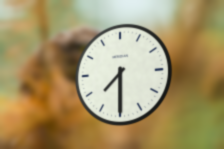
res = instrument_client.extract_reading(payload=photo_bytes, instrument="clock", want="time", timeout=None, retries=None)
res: 7:30
